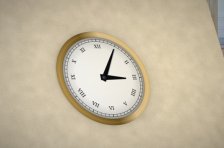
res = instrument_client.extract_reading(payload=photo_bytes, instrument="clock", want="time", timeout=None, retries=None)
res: 3:05
